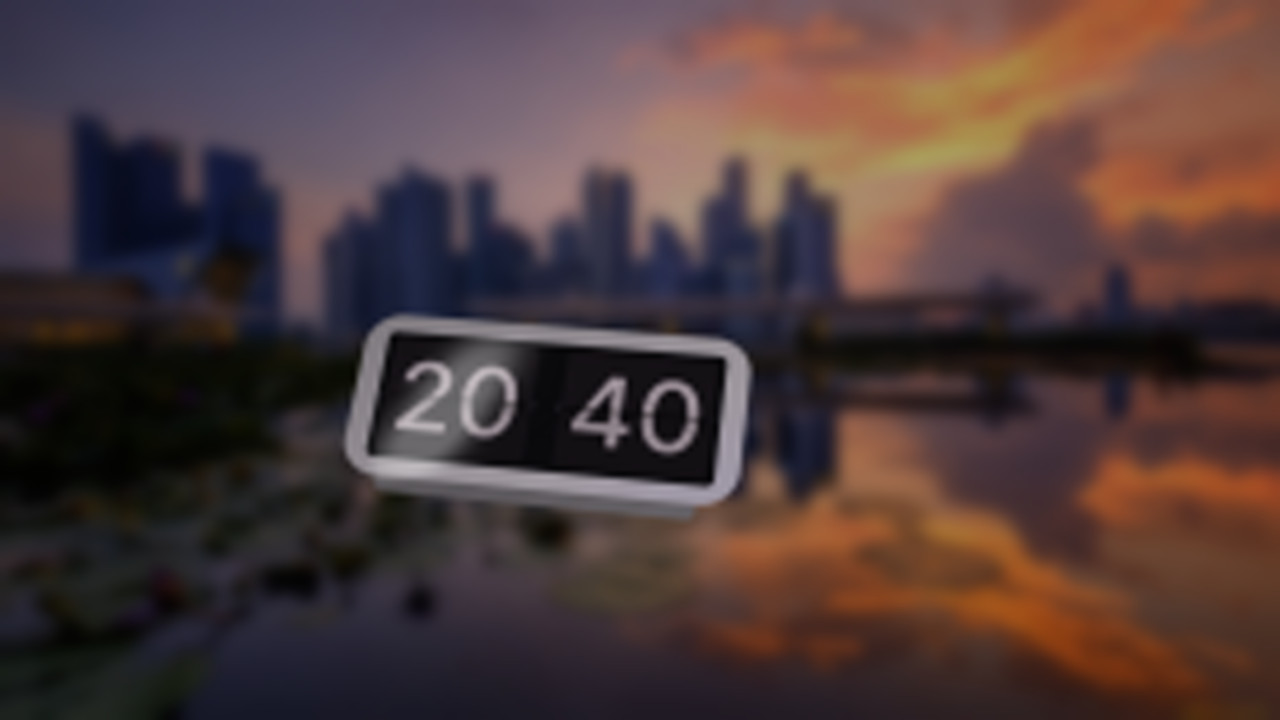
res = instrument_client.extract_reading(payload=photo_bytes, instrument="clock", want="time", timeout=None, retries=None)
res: 20:40
